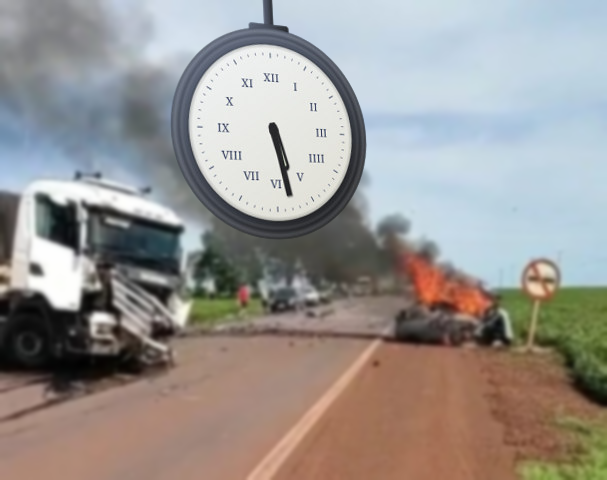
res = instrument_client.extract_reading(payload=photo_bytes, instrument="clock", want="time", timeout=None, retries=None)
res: 5:28
